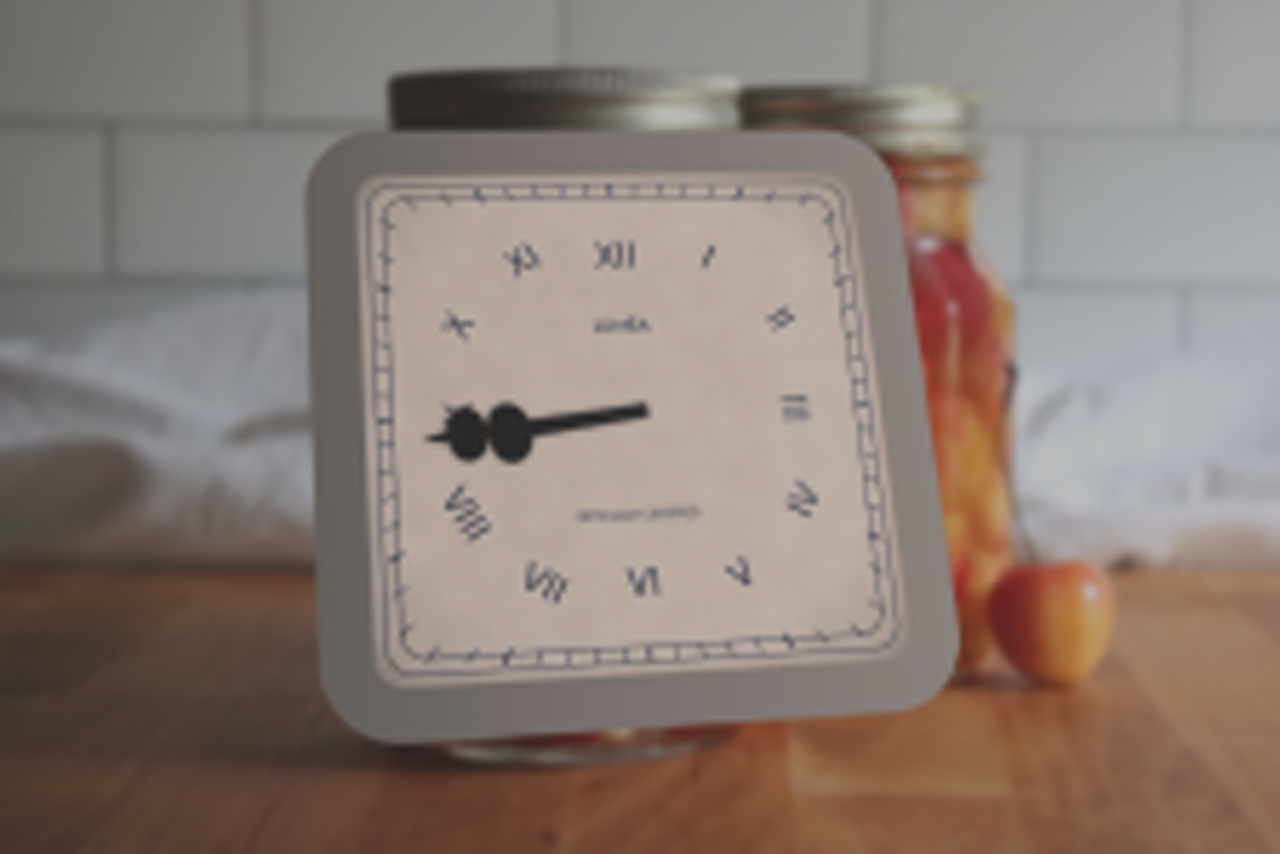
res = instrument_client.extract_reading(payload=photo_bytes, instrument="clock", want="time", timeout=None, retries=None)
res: 8:44
